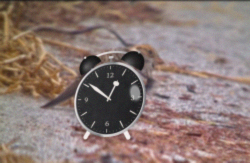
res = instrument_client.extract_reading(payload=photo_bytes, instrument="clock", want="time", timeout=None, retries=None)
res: 12:51
